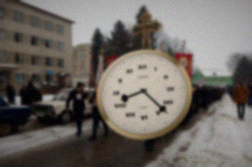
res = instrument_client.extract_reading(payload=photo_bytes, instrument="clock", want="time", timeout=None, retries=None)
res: 8:23
